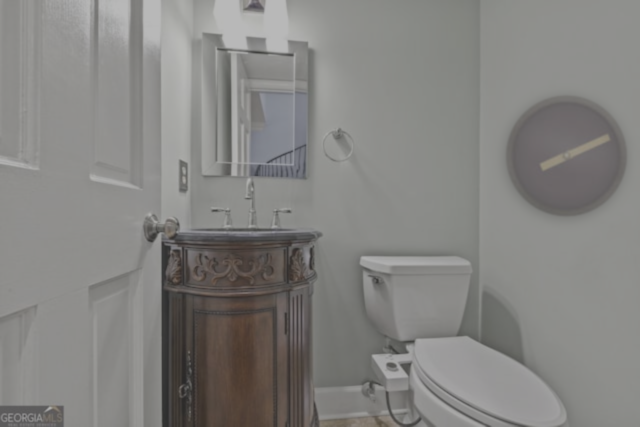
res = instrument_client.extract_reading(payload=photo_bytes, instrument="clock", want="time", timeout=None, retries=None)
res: 8:11
